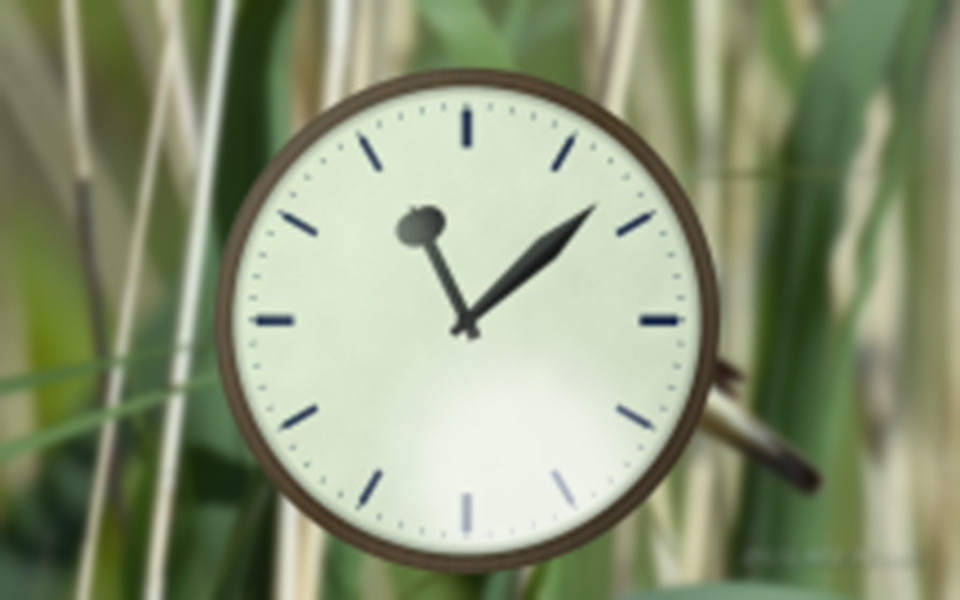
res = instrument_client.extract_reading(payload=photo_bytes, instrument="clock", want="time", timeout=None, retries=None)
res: 11:08
